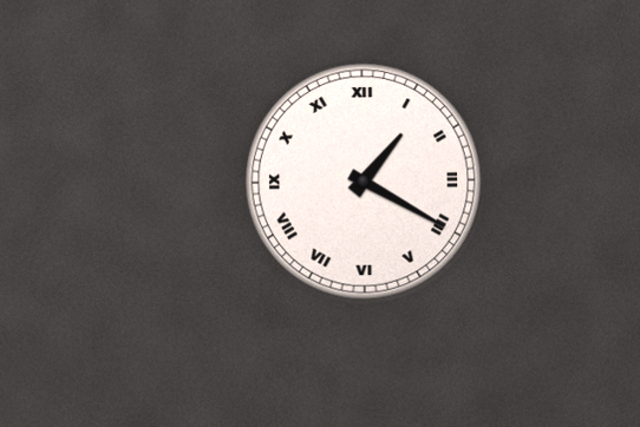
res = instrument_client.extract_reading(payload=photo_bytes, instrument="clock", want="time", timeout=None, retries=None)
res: 1:20
